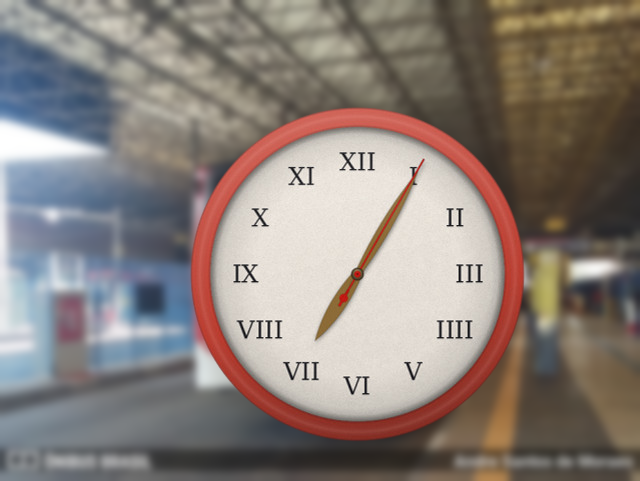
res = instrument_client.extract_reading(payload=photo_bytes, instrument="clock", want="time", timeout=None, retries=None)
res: 7:05:05
